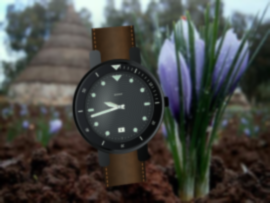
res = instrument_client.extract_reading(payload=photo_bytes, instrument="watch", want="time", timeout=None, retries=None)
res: 9:43
